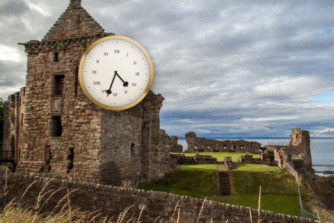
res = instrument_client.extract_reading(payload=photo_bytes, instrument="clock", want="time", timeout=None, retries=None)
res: 4:33
